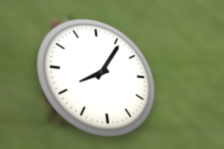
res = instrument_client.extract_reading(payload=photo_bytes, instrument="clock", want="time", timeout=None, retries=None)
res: 8:06
